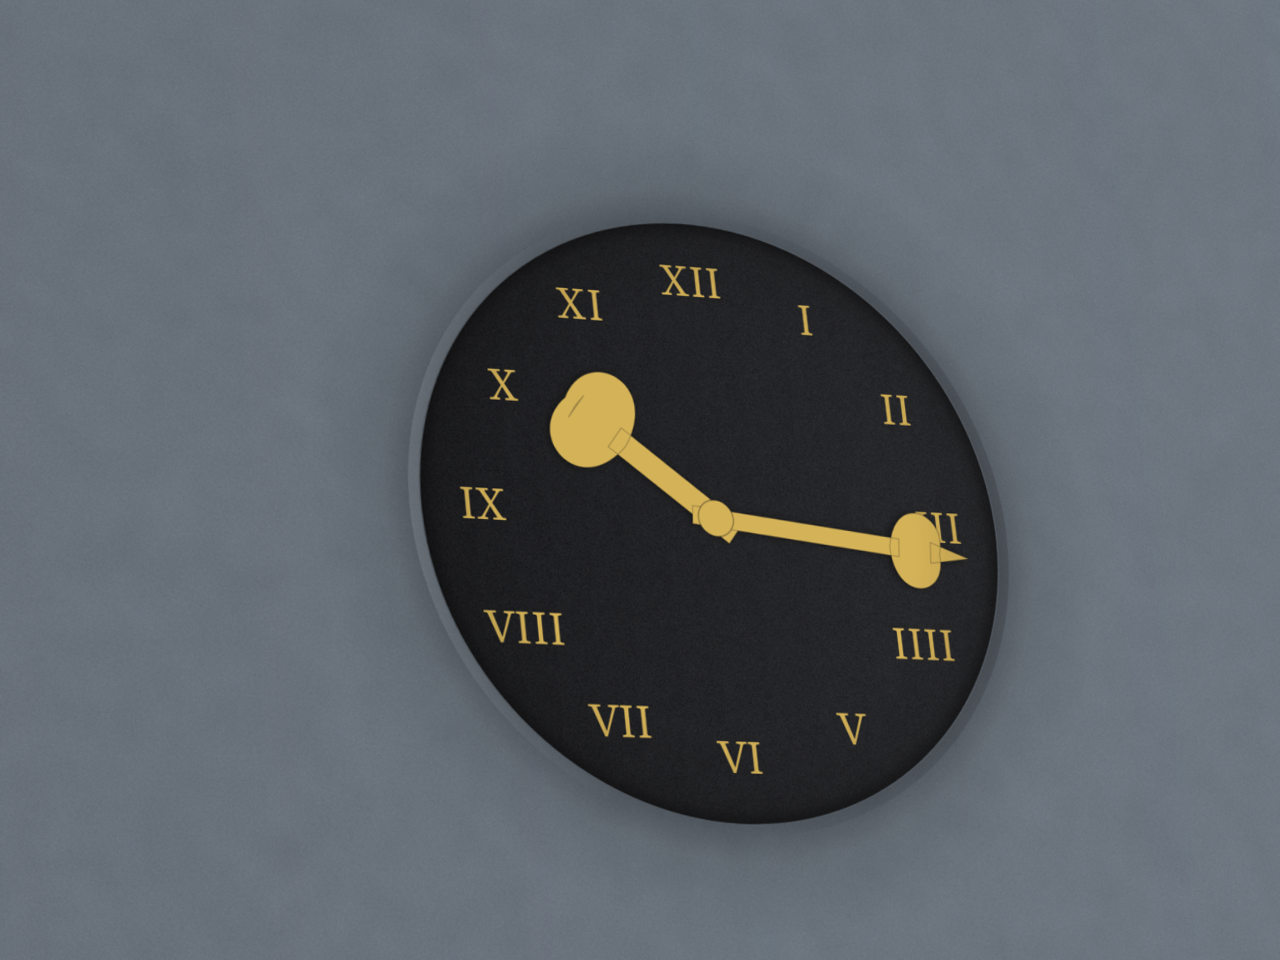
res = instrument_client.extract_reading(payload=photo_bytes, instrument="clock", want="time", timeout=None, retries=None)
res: 10:16
